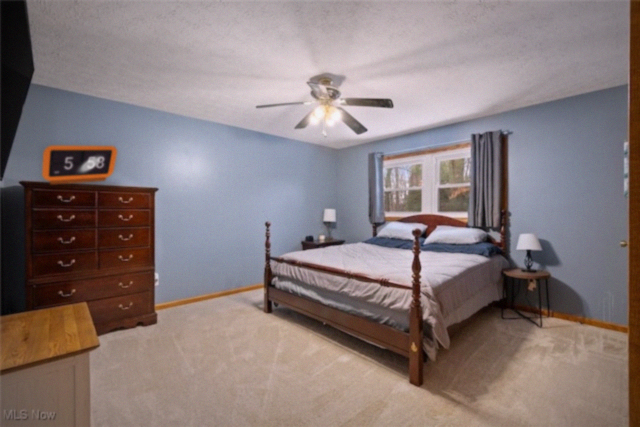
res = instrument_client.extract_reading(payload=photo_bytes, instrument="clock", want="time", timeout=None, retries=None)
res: 5:58
